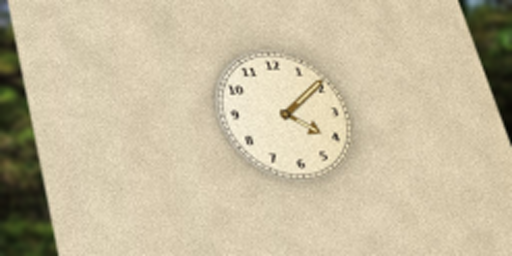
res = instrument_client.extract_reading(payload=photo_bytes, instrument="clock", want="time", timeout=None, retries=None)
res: 4:09
